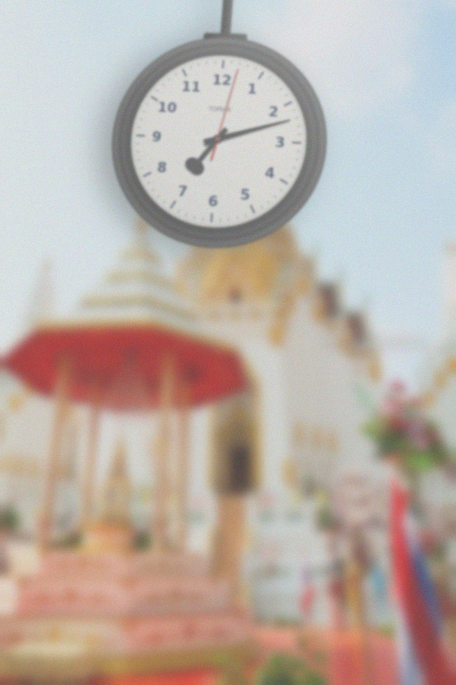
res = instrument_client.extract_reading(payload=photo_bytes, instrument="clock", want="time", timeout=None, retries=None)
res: 7:12:02
